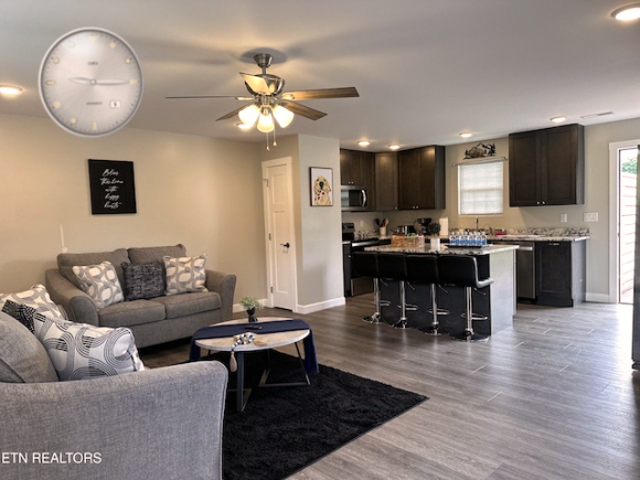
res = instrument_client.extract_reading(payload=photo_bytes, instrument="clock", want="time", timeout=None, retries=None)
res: 9:15
